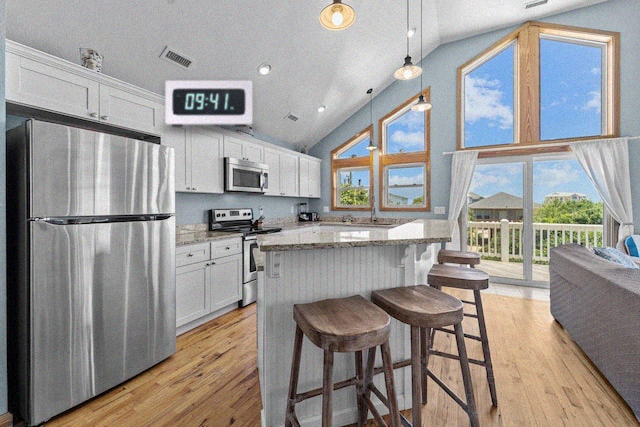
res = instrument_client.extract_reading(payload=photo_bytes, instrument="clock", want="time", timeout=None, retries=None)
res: 9:41
